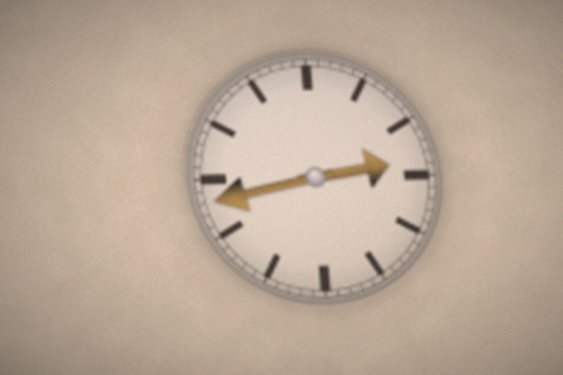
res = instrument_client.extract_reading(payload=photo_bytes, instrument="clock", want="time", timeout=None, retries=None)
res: 2:43
